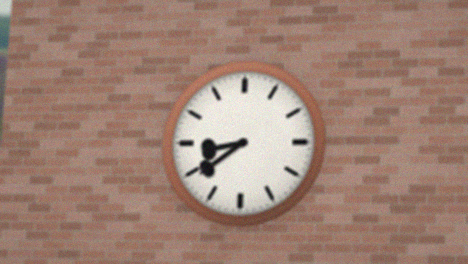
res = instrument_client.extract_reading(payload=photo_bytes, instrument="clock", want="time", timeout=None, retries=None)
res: 8:39
